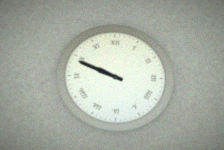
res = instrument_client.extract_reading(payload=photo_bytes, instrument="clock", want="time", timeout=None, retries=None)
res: 9:49
